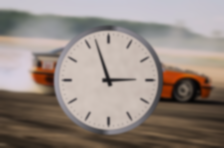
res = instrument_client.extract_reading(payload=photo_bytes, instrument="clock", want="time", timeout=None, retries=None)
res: 2:57
